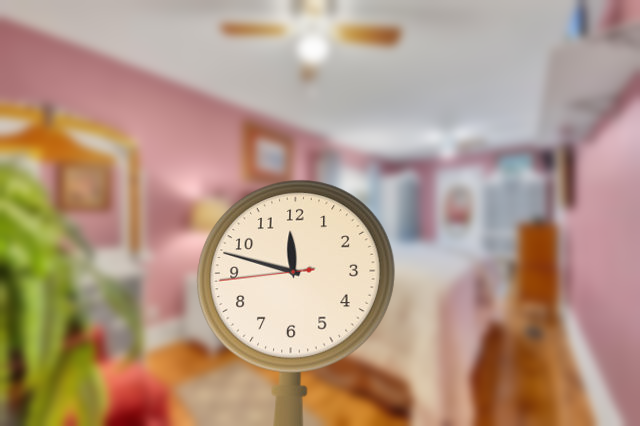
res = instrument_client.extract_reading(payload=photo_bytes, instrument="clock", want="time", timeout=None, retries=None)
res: 11:47:44
